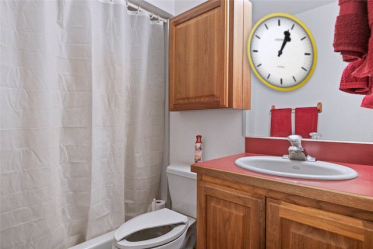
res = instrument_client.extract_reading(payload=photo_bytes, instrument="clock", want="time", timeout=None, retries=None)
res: 1:04
